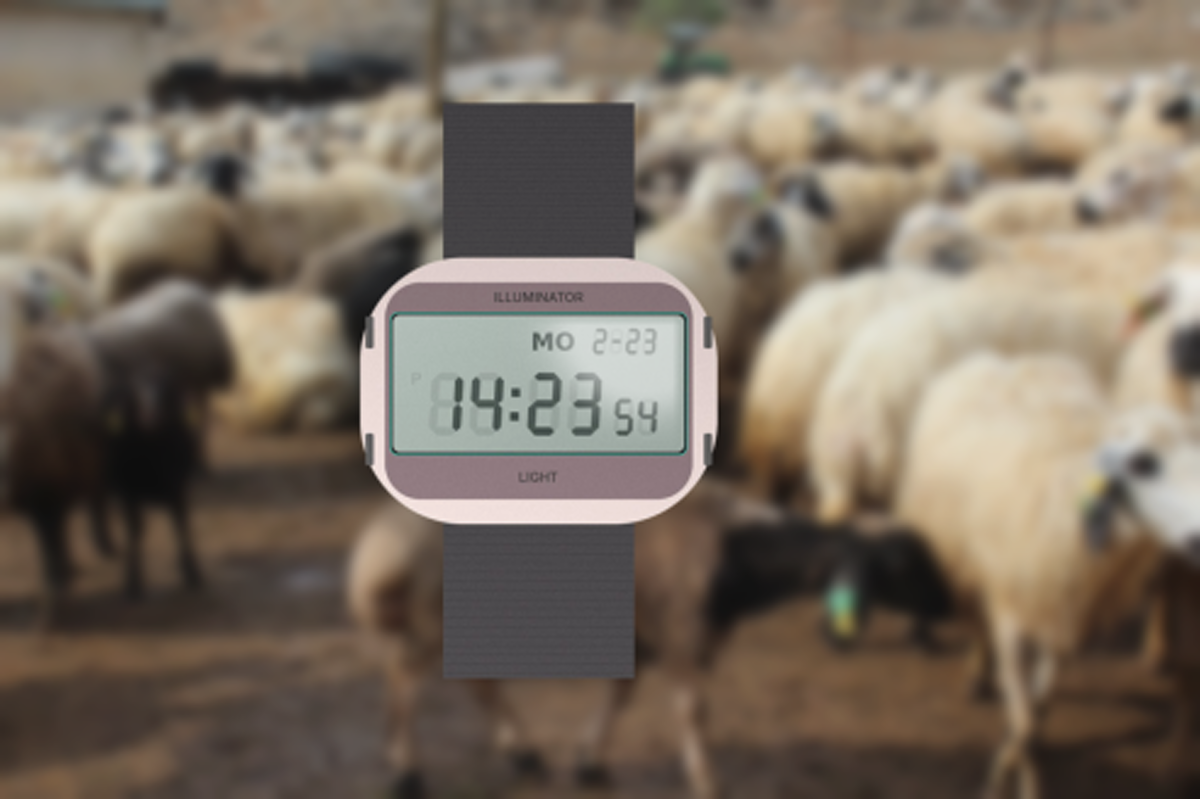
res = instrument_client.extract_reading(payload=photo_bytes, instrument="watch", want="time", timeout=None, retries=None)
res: 14:23:54
